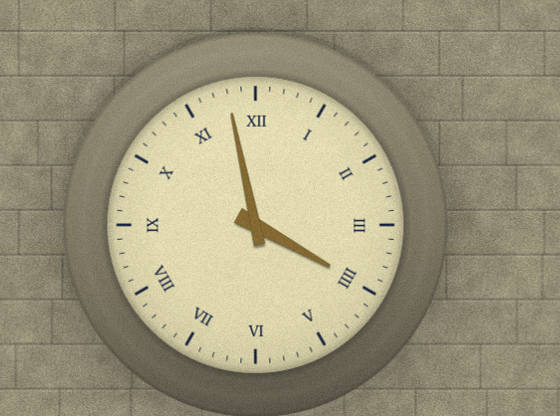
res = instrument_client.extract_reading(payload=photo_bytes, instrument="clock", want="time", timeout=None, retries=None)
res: 3:58
